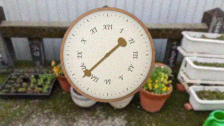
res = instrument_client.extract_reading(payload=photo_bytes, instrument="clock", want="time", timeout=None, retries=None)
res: 1:38
